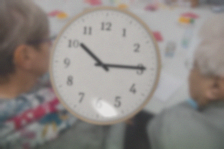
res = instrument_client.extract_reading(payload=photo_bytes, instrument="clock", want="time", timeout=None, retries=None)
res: 10:15
